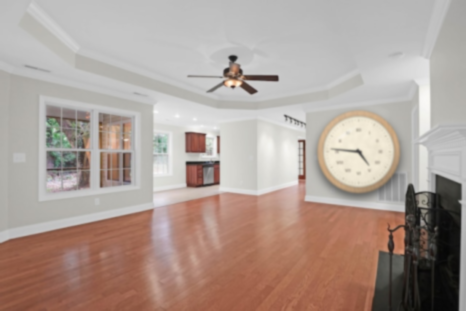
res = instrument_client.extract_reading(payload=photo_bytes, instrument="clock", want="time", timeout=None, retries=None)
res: 4:46
